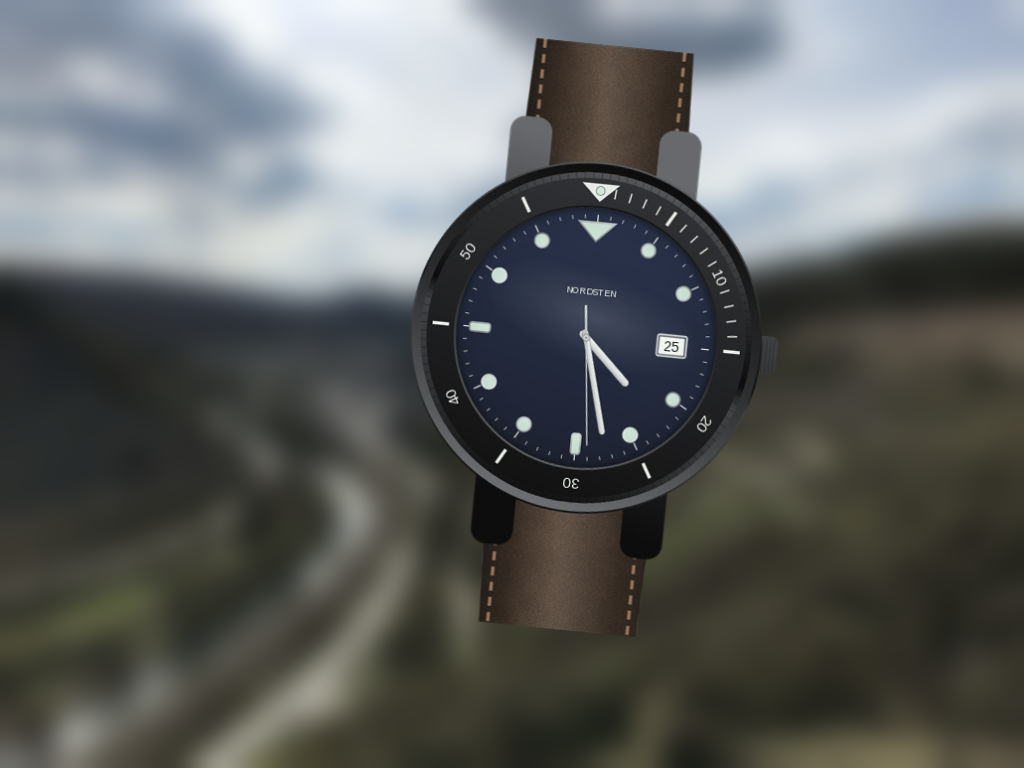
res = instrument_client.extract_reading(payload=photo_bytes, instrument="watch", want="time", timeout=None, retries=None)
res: 4:27:29
